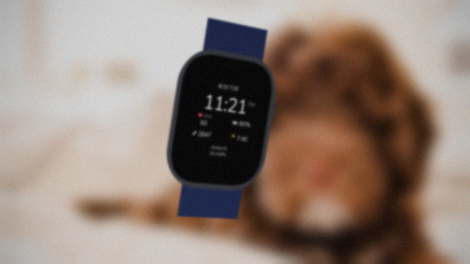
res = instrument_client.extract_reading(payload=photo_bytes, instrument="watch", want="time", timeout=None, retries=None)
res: 11:21
